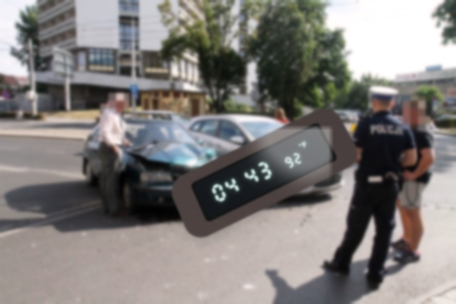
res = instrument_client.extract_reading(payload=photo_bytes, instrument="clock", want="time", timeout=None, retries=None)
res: 4:43
